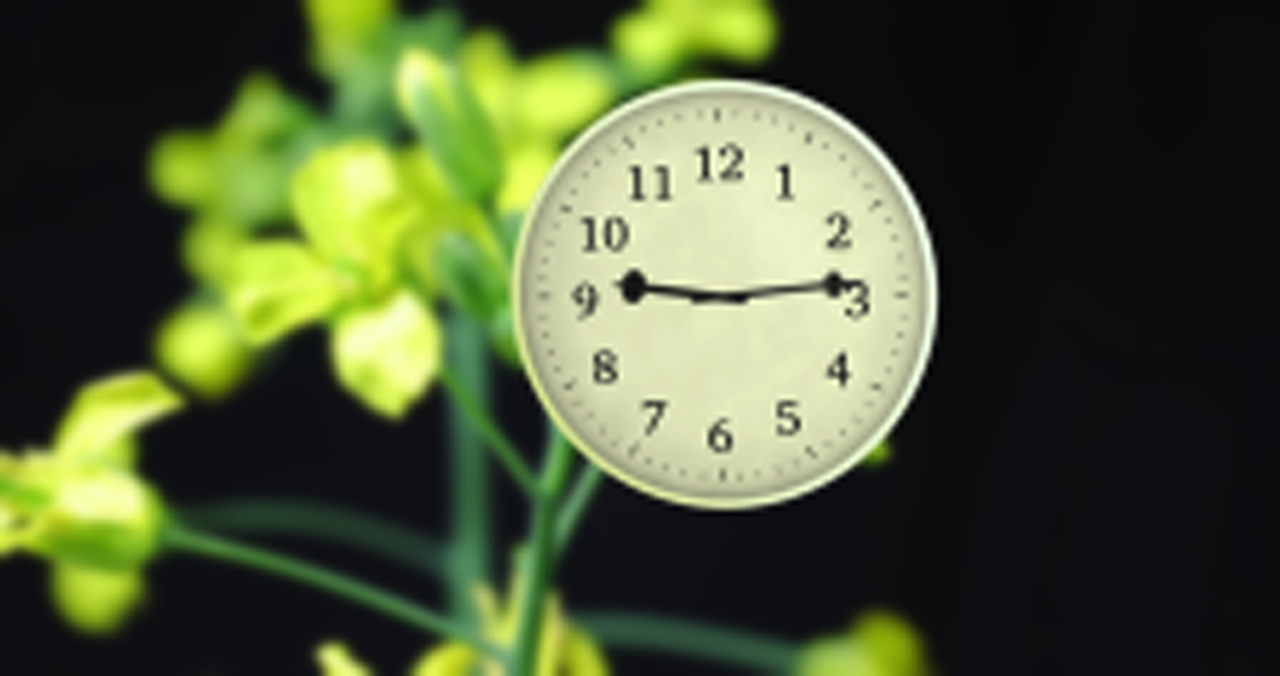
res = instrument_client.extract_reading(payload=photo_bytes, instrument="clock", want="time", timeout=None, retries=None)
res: 9:14
